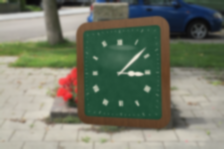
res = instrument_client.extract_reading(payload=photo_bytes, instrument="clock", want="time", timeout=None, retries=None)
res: 3:08
